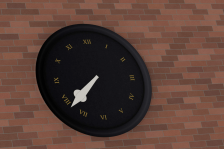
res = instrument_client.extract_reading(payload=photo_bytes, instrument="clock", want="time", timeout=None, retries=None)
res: 7:38
